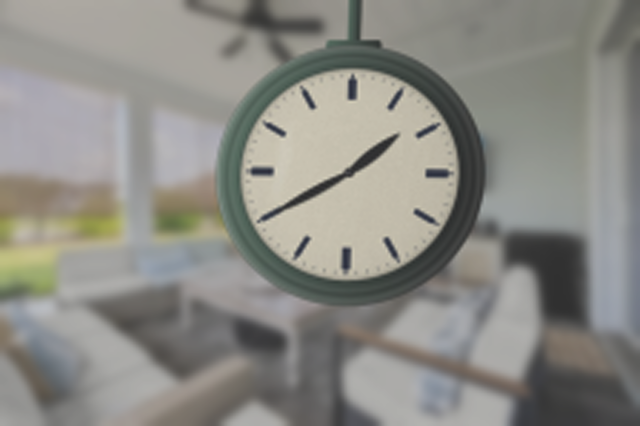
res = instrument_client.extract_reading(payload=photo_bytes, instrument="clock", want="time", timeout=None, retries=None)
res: 1:40
